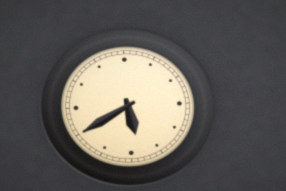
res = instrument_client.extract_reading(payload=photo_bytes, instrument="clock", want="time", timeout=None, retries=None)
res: 5:40
